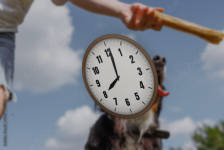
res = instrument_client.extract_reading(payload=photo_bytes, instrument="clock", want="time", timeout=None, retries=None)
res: 8:01
